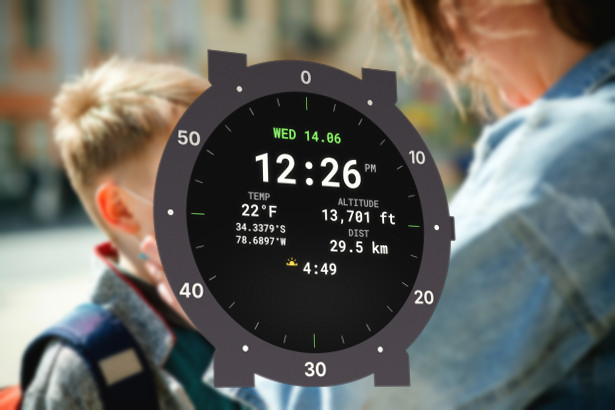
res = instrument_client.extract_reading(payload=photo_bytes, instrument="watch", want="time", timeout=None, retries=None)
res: 12:26
